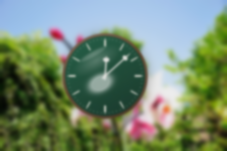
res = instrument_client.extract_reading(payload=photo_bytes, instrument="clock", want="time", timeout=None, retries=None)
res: 12:08
